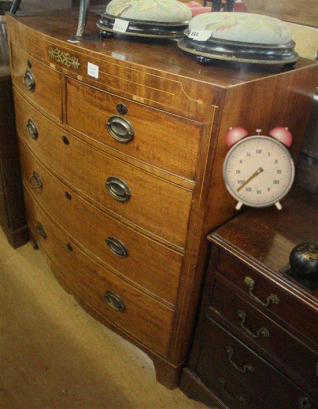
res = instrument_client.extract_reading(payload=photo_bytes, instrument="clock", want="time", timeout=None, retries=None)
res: 7:38
